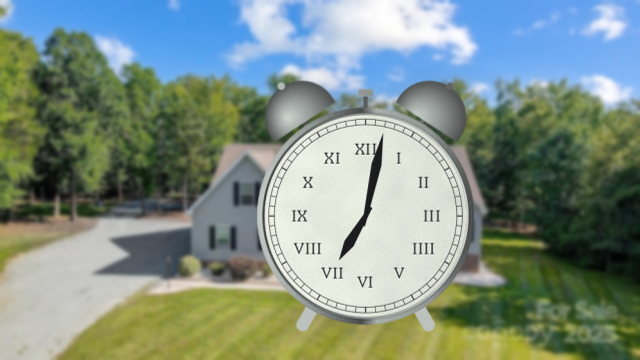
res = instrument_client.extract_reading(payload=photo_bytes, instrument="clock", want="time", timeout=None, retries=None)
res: 7:02
